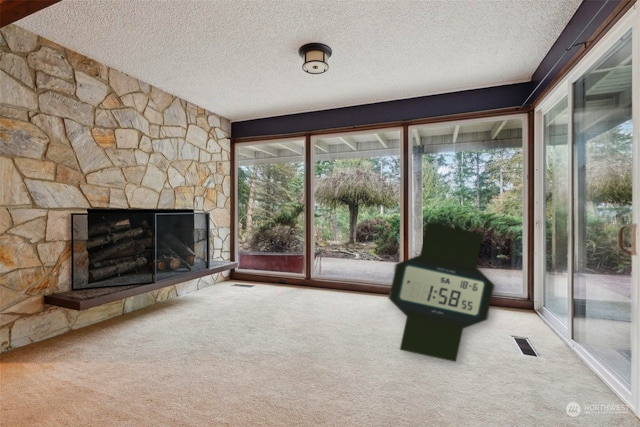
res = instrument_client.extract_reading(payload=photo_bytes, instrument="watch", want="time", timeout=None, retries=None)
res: 1:58
